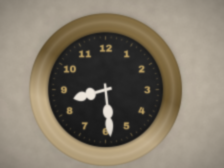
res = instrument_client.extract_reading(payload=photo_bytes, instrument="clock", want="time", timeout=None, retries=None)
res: 8:29
